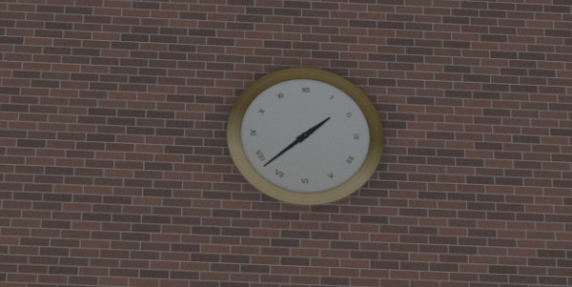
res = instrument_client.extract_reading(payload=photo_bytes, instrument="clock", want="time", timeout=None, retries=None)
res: 1:38
